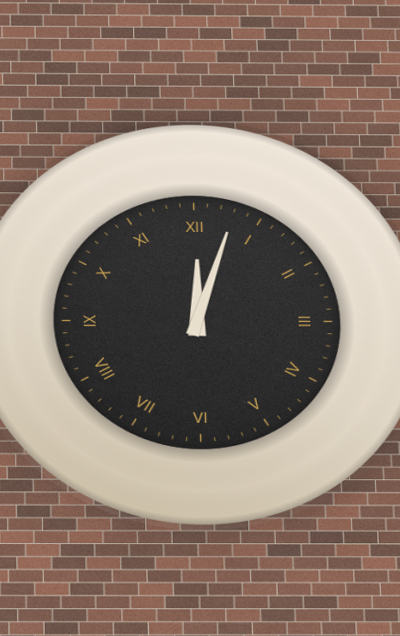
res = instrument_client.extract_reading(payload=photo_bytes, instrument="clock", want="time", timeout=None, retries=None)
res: 12:03
